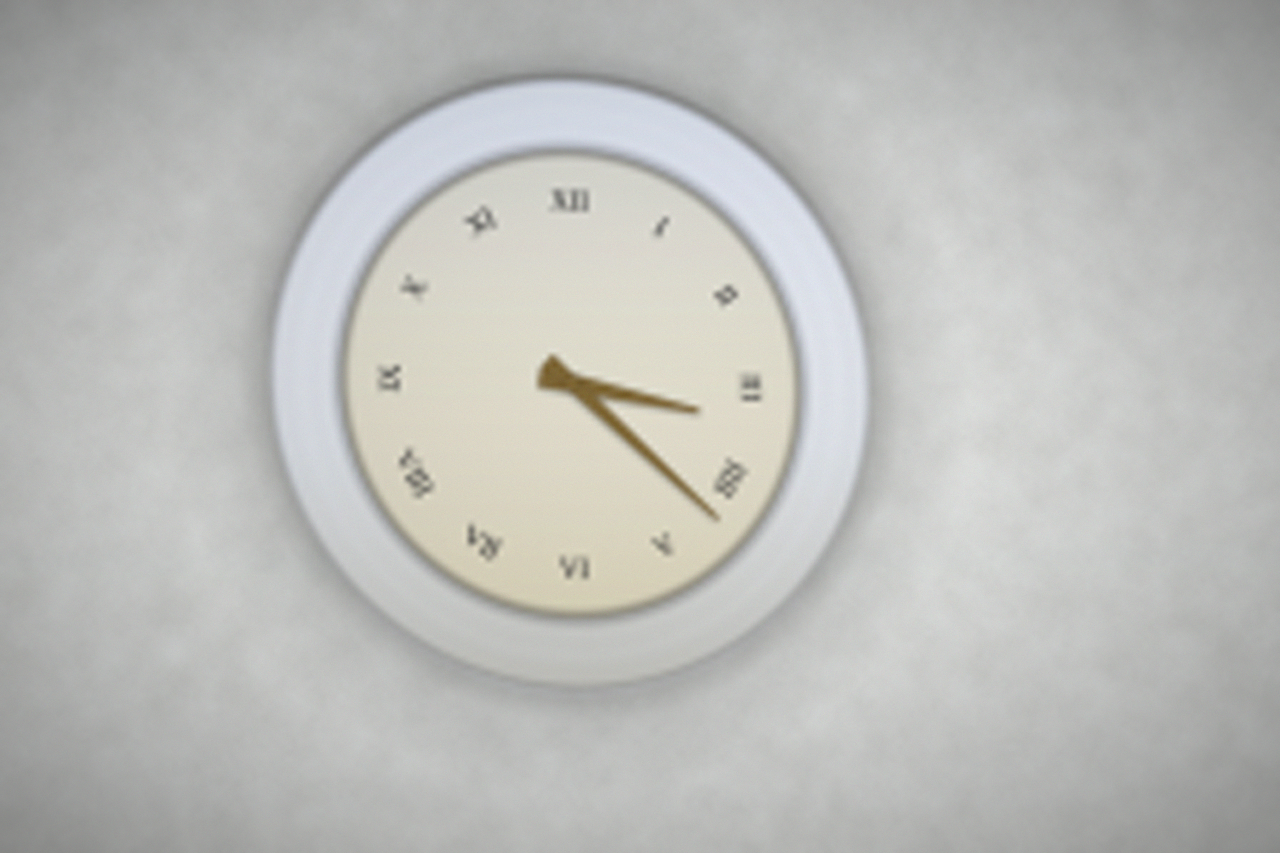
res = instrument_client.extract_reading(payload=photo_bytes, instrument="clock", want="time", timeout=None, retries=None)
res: 3:22
